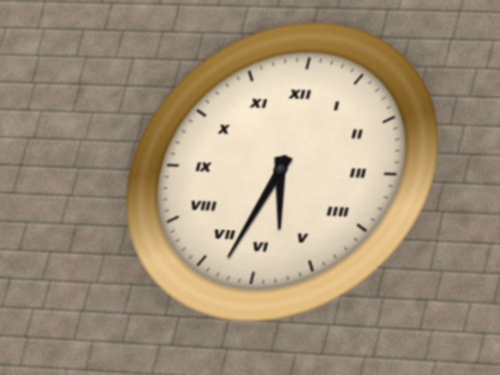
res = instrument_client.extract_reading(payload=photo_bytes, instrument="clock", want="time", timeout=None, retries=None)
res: 5:33
